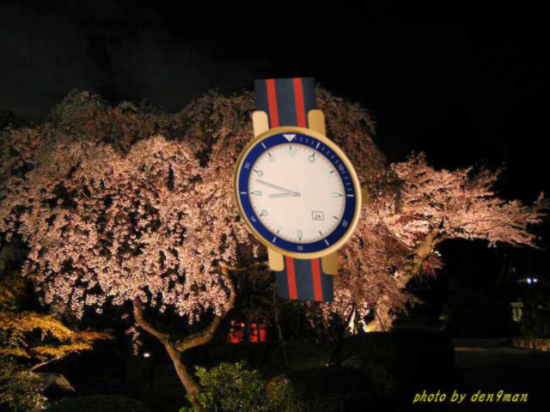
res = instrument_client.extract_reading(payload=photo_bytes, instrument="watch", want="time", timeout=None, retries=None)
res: 8:48
